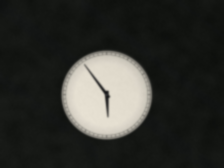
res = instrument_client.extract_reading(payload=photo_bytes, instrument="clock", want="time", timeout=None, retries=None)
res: 5:54
